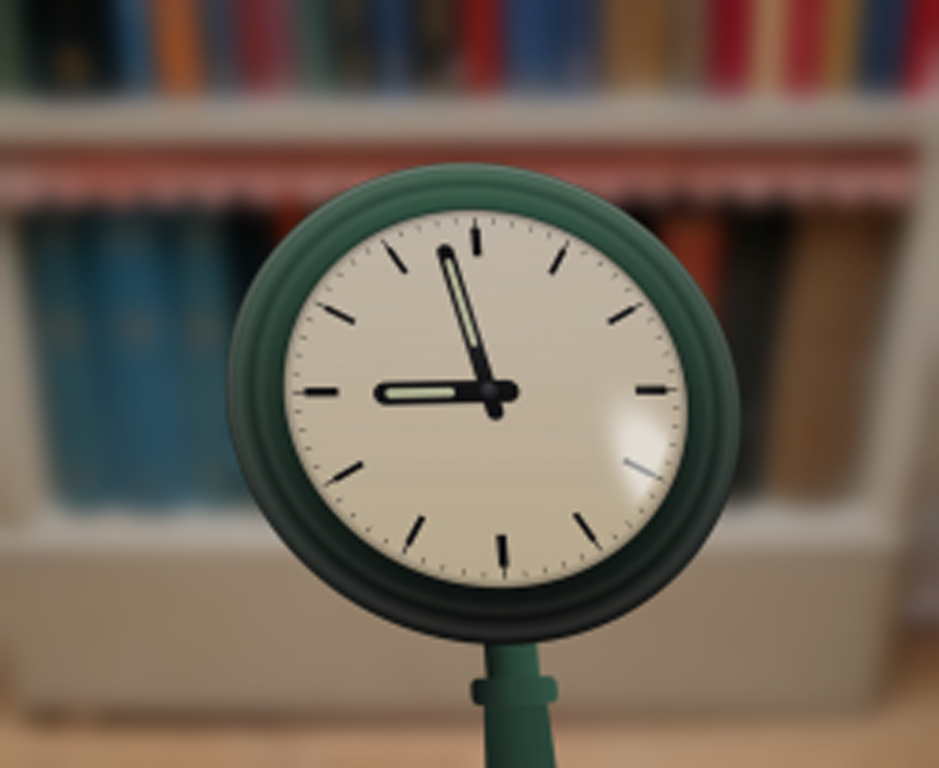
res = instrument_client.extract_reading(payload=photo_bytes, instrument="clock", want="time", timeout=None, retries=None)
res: 8:58
